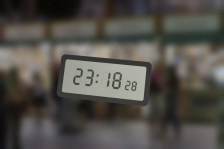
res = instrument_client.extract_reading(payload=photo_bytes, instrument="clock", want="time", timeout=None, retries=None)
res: 23:18:28
